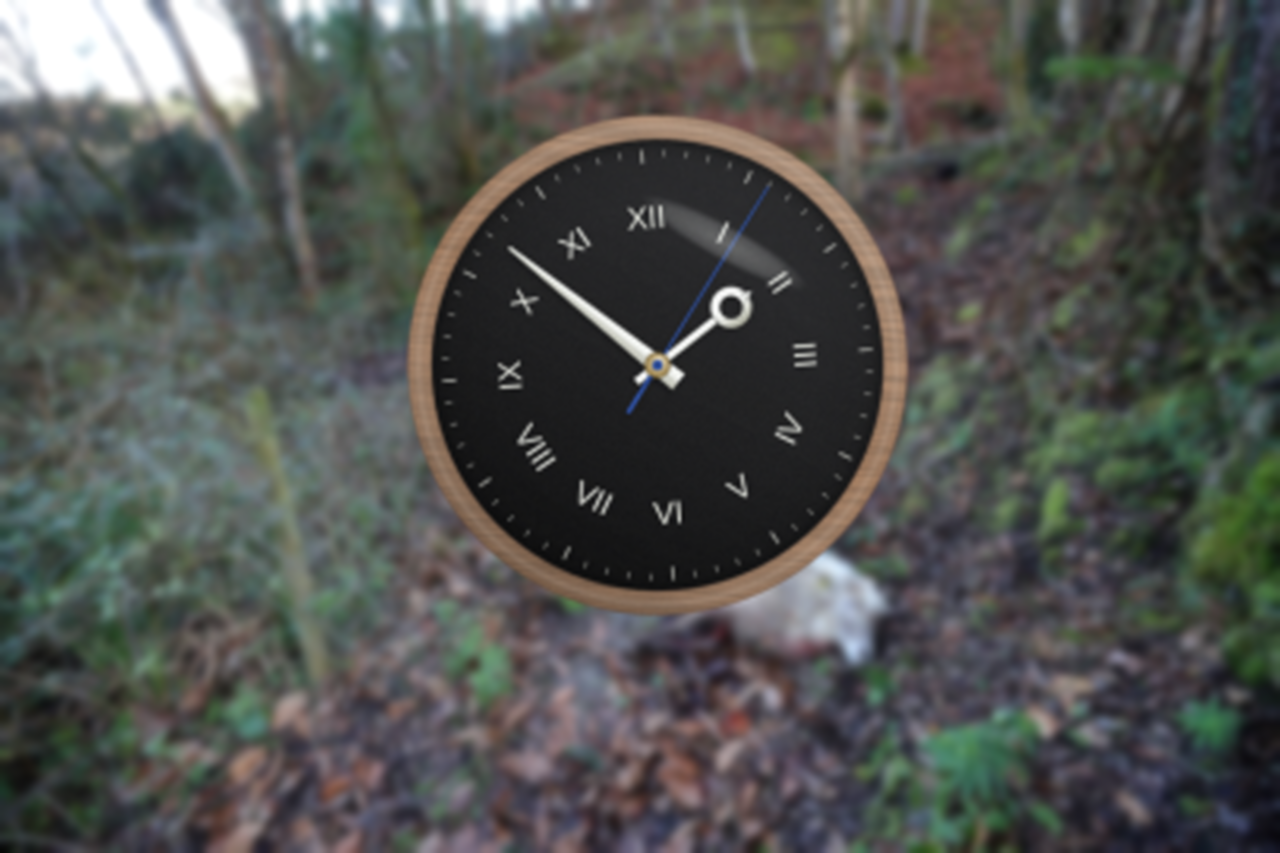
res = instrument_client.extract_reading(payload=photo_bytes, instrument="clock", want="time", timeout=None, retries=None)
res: 1:52:06
